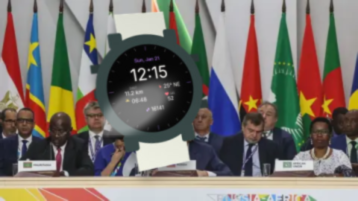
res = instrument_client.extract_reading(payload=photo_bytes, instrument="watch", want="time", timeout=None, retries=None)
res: 12:15
